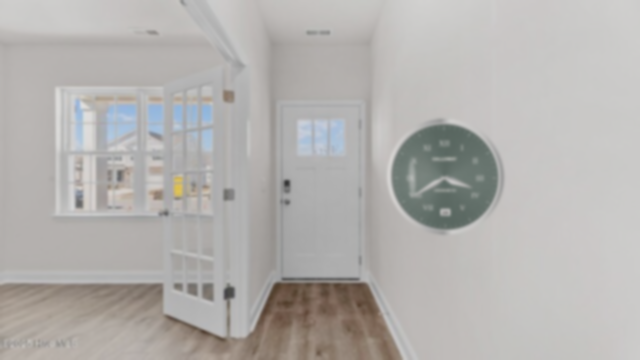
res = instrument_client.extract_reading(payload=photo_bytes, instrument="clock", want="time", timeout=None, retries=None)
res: 3:40
